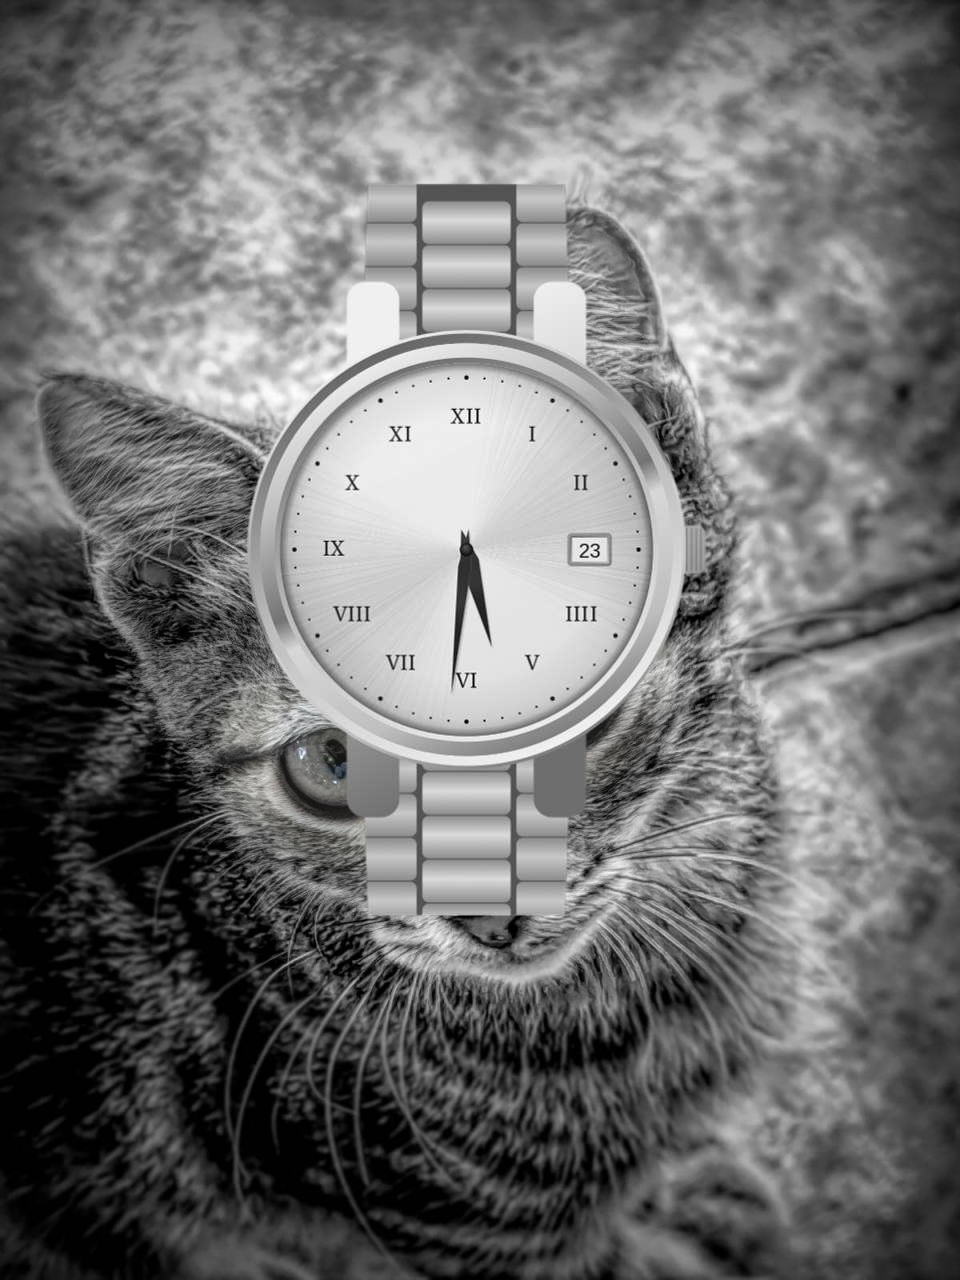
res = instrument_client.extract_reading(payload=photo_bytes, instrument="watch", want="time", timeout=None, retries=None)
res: 5:31
